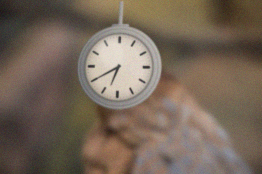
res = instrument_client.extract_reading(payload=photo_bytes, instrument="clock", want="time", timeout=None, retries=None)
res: 6:40
